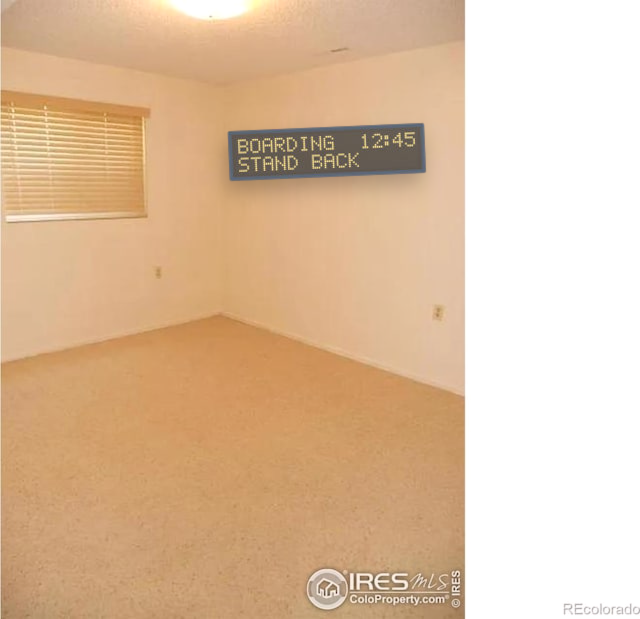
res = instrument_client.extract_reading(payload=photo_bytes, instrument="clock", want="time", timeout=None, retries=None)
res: 12:45
